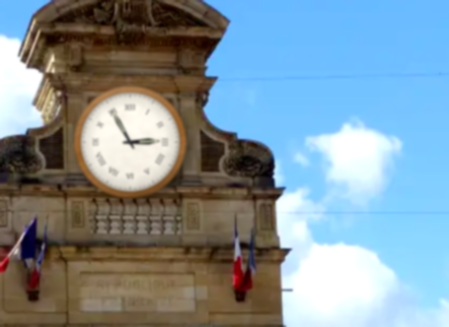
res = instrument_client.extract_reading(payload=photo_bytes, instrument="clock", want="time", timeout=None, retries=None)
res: 2:55
